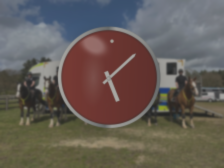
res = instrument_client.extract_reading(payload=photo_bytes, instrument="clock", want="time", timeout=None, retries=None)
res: 5:07
